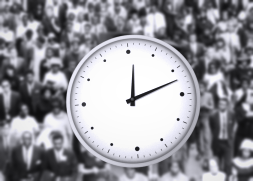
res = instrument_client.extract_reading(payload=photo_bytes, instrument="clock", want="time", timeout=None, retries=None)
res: 12:12
